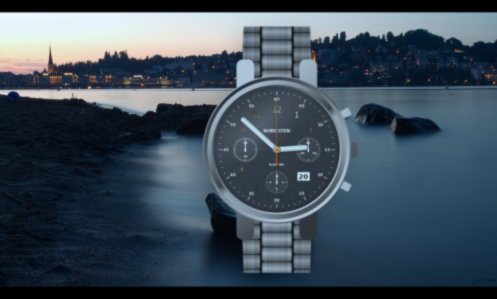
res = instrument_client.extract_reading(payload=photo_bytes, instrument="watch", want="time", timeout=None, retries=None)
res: 2:52
